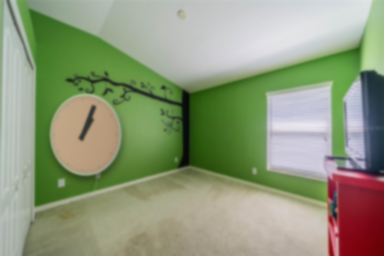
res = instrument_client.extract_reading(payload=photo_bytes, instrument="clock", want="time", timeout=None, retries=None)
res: 1:04
